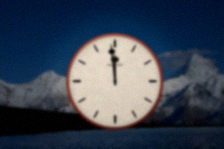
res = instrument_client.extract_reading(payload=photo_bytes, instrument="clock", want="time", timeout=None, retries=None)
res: 11:59
